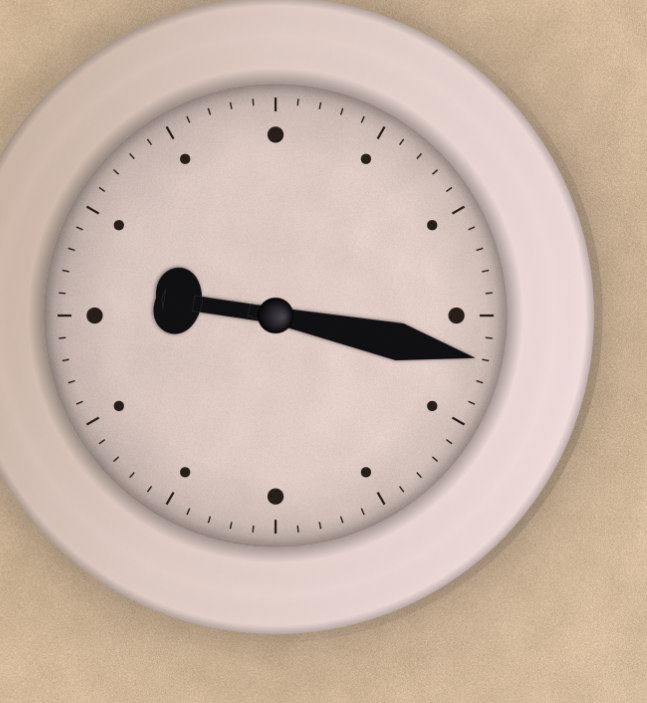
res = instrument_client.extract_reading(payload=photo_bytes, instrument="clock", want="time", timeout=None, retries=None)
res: 9:17
